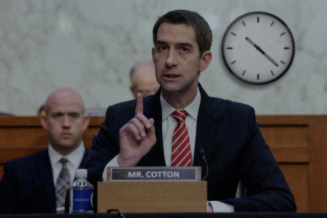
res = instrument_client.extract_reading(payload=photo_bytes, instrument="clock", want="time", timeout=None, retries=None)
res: 10:22
